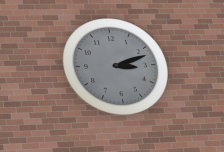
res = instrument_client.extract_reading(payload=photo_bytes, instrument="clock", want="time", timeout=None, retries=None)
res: 3:12
